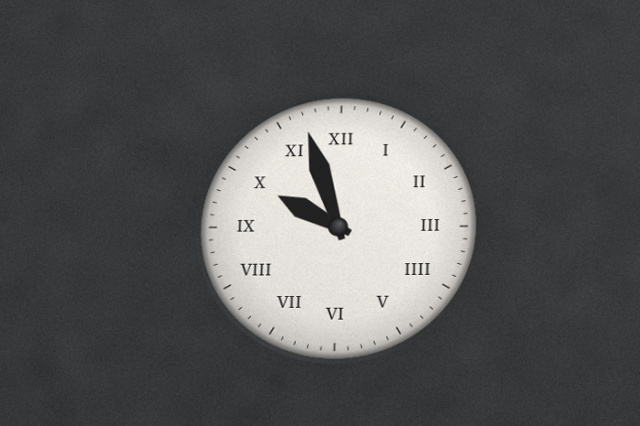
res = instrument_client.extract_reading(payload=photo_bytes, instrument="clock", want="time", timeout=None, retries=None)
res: 9:57
